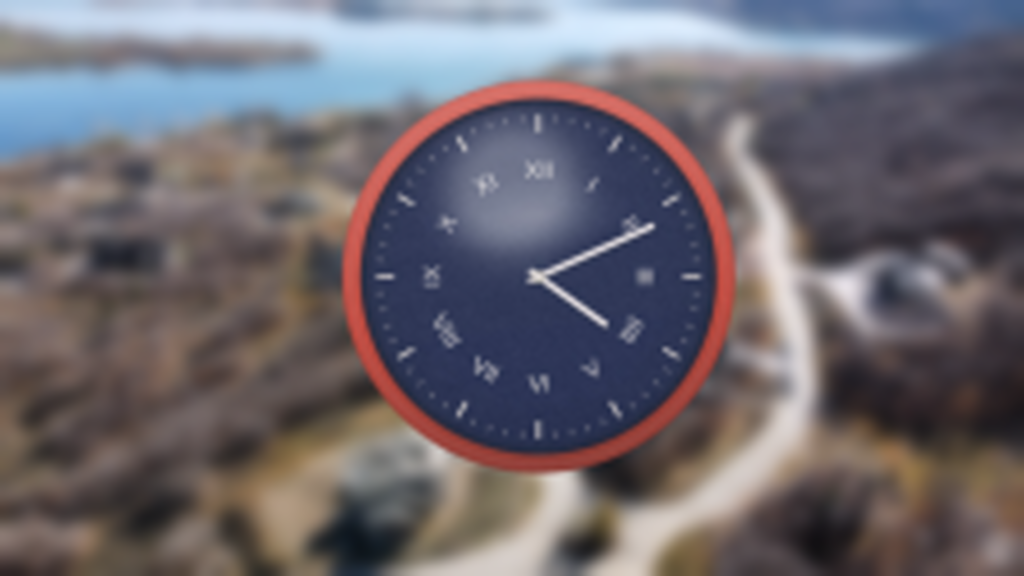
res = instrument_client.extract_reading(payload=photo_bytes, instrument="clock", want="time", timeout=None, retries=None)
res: 4:11
